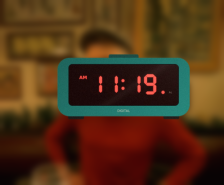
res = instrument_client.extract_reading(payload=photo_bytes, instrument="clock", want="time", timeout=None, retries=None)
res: 11:19
